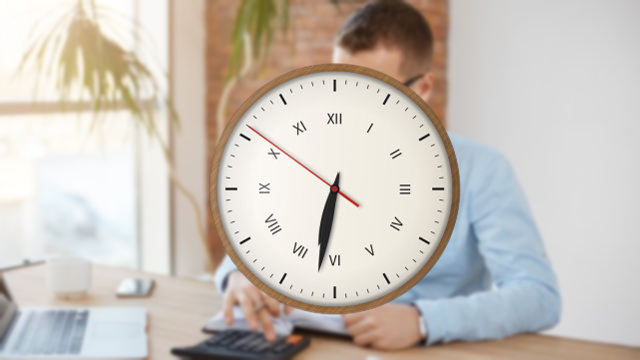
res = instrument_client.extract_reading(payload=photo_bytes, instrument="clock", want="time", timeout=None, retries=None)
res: 6:31:51
